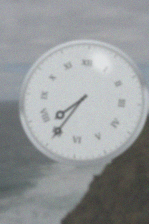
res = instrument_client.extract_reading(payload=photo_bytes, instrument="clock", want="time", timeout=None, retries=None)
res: 7:35
